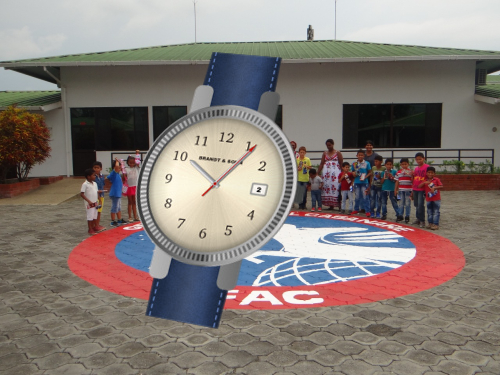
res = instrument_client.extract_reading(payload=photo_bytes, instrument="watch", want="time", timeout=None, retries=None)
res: 10:06:06
